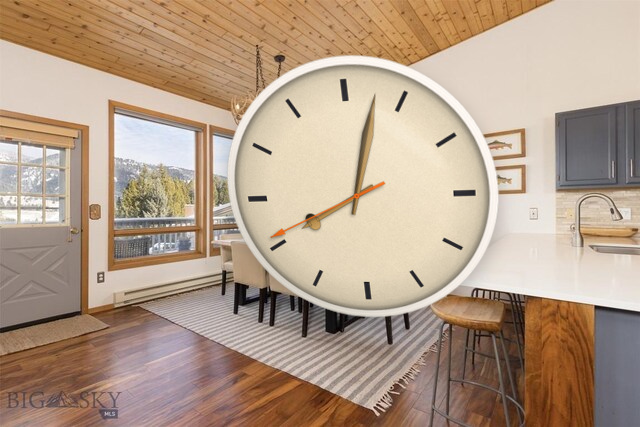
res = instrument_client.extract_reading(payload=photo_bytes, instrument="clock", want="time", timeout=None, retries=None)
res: 8:02:41
